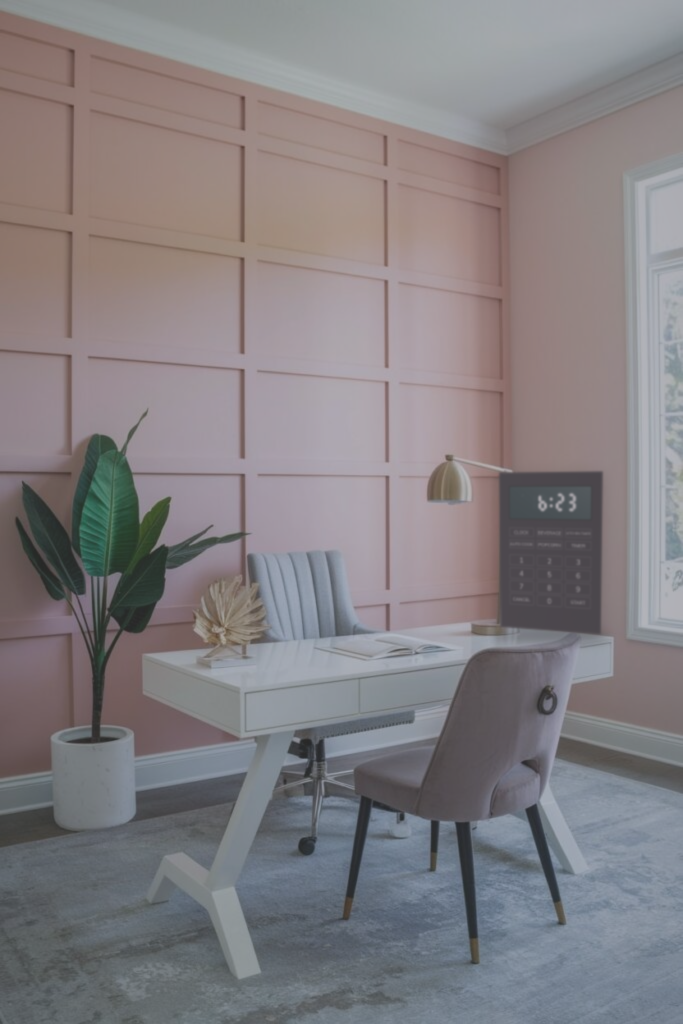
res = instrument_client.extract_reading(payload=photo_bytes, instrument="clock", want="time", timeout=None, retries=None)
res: 6:23
